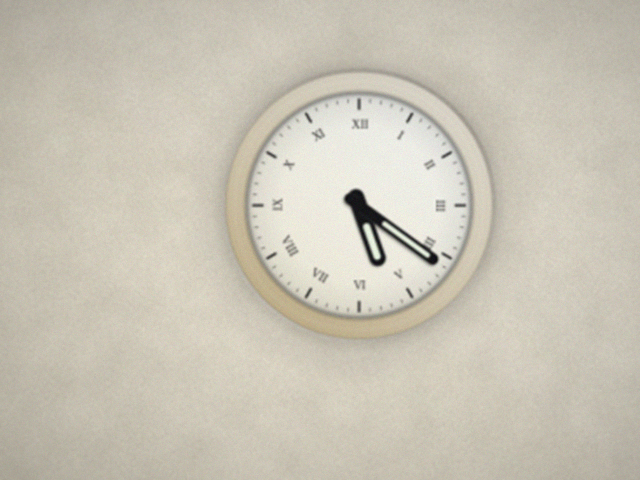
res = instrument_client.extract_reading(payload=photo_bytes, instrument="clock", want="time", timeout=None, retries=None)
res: 5:21
